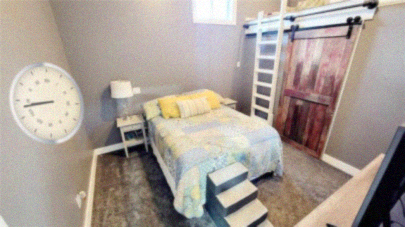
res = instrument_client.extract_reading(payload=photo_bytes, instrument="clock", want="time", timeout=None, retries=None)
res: 8:43
